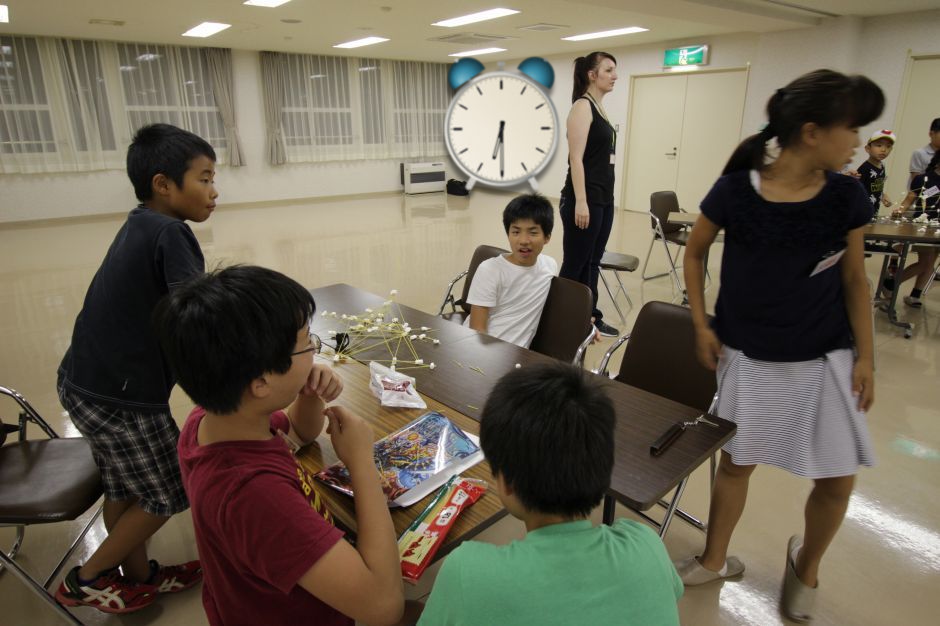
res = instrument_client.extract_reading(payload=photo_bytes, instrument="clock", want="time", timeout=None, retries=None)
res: 6:30
